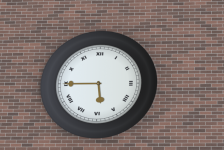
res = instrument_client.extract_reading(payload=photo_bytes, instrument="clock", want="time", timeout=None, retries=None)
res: 5:45
